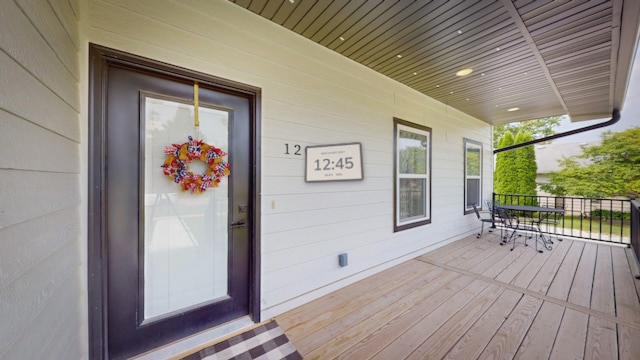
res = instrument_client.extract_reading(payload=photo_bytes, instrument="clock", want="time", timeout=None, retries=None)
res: 12:45
